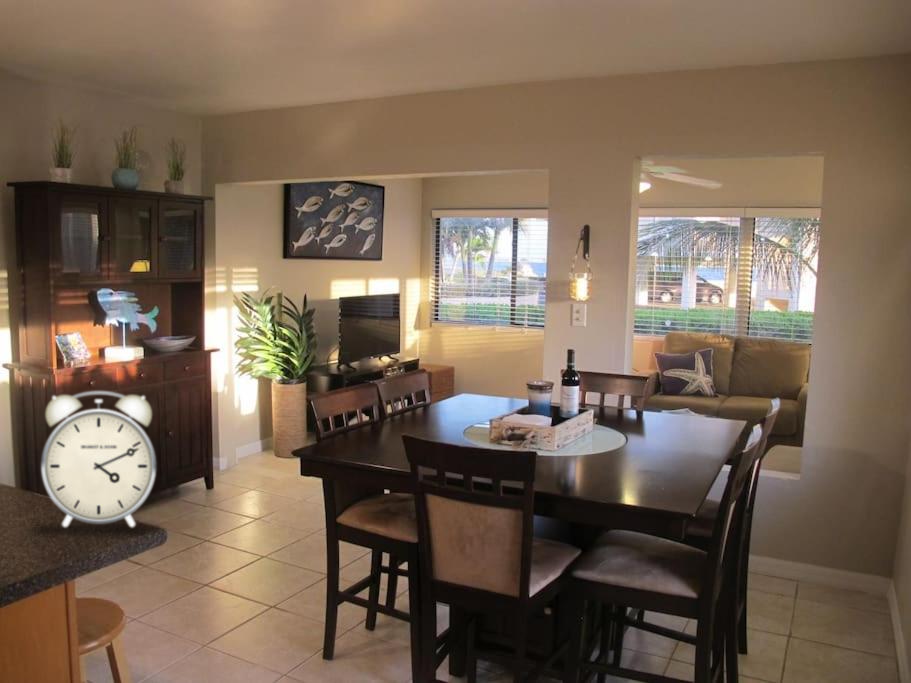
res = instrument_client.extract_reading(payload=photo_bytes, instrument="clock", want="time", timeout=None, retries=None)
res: 4:11
